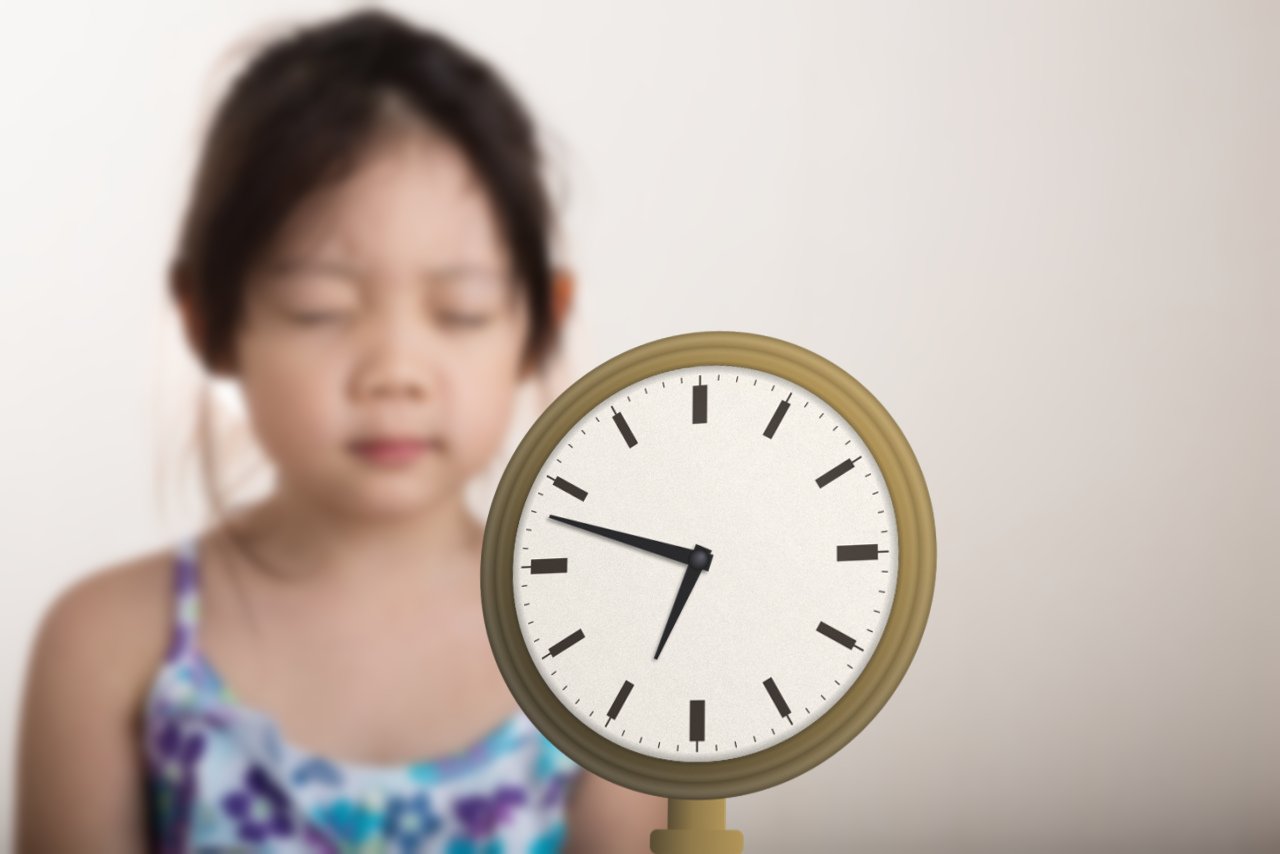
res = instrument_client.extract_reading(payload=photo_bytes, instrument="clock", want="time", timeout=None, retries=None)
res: 6:48
